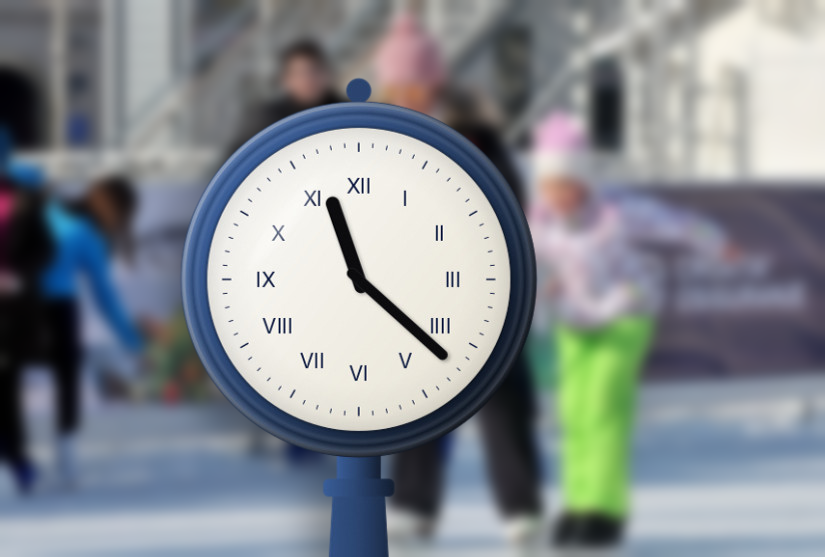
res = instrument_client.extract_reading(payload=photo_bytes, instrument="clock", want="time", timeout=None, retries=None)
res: 11:22
